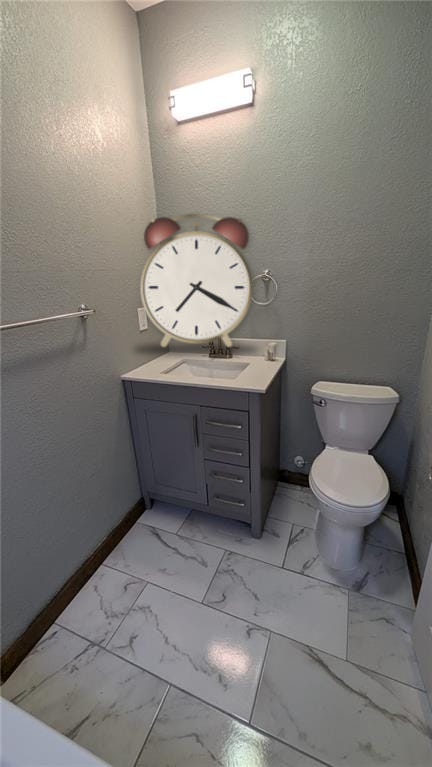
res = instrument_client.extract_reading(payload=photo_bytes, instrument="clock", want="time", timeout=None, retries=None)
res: 7:20
